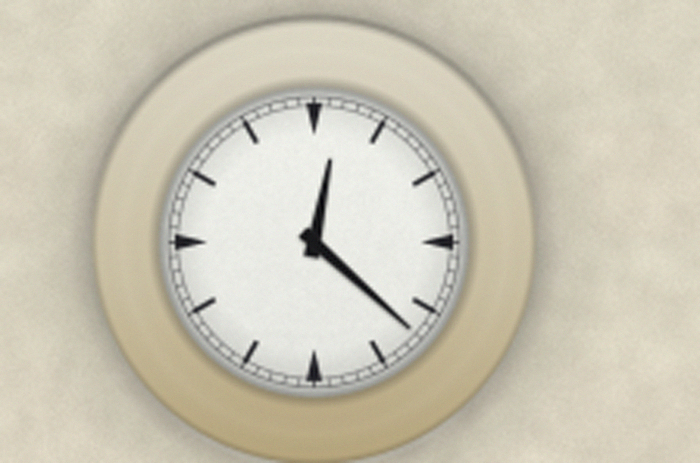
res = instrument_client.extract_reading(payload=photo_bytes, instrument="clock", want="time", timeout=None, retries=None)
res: 12:22
